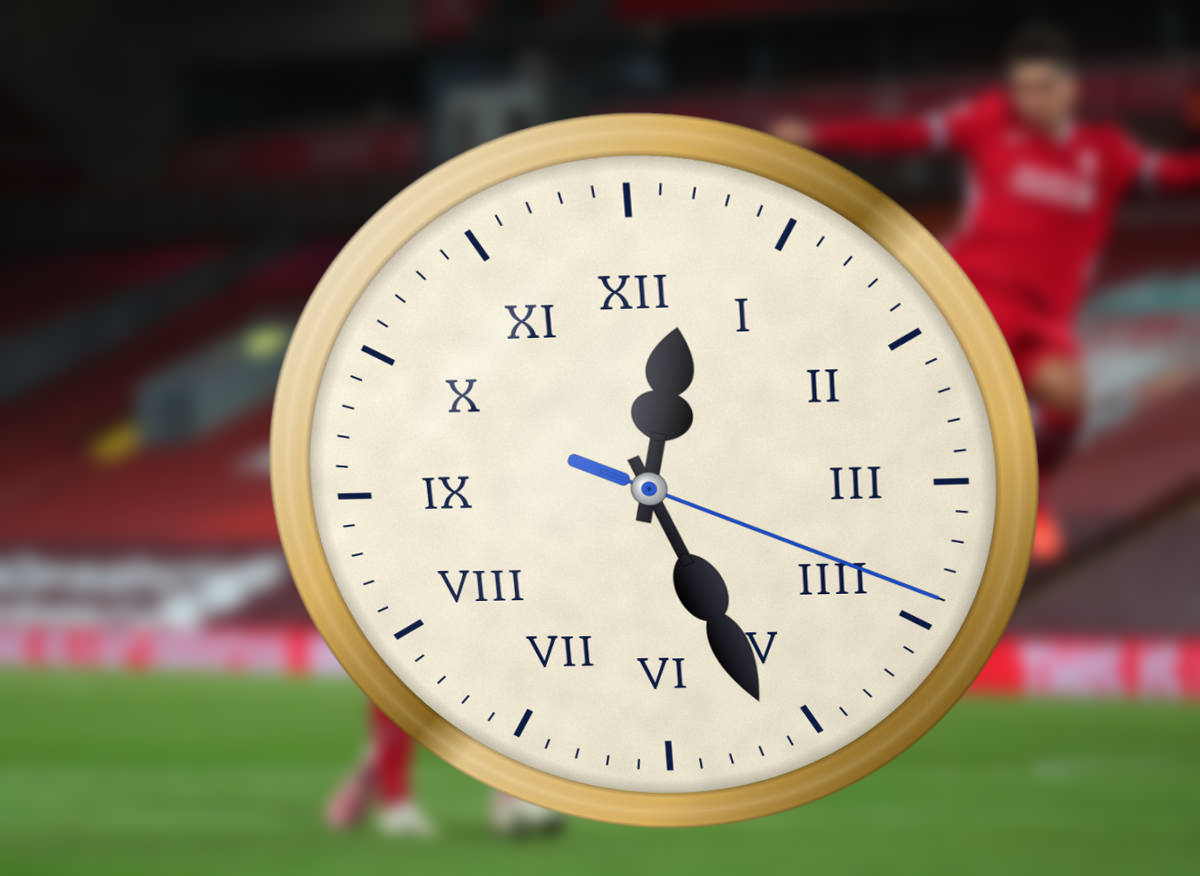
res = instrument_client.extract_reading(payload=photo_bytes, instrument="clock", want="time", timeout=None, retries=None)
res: 12:26:19
